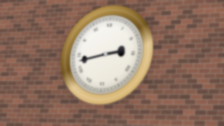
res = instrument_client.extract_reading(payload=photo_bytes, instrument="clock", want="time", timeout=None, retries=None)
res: 2:43
